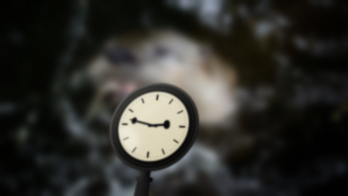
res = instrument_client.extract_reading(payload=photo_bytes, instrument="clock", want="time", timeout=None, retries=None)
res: 2:47
